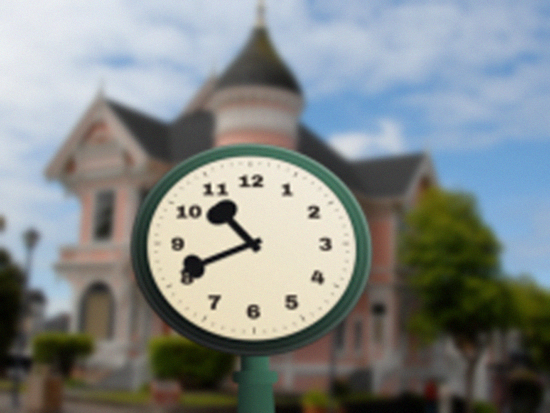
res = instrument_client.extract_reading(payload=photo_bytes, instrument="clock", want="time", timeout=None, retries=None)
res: 10:41
